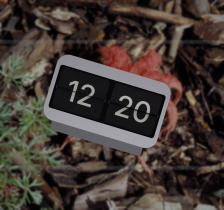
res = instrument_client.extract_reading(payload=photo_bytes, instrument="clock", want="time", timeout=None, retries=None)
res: 12:20
